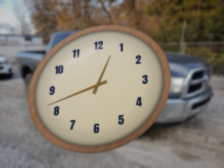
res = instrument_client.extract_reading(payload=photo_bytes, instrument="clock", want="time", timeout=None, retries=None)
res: 12:42
